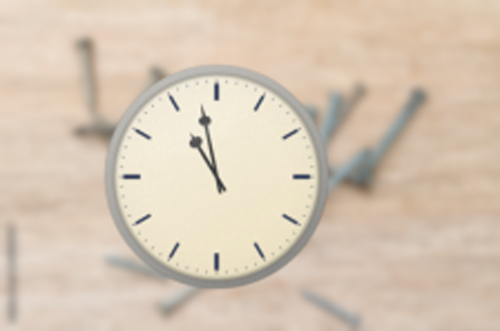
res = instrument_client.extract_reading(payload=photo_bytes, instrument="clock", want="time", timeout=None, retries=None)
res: 10:58
